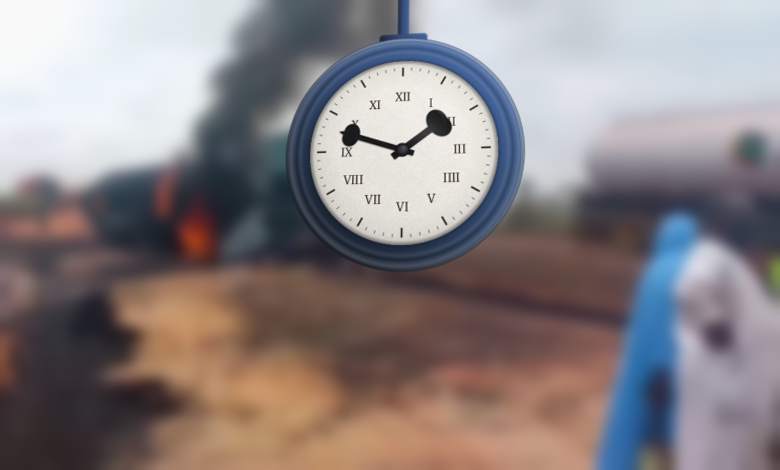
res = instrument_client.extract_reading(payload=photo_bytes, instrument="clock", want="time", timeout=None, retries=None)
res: 1:48
